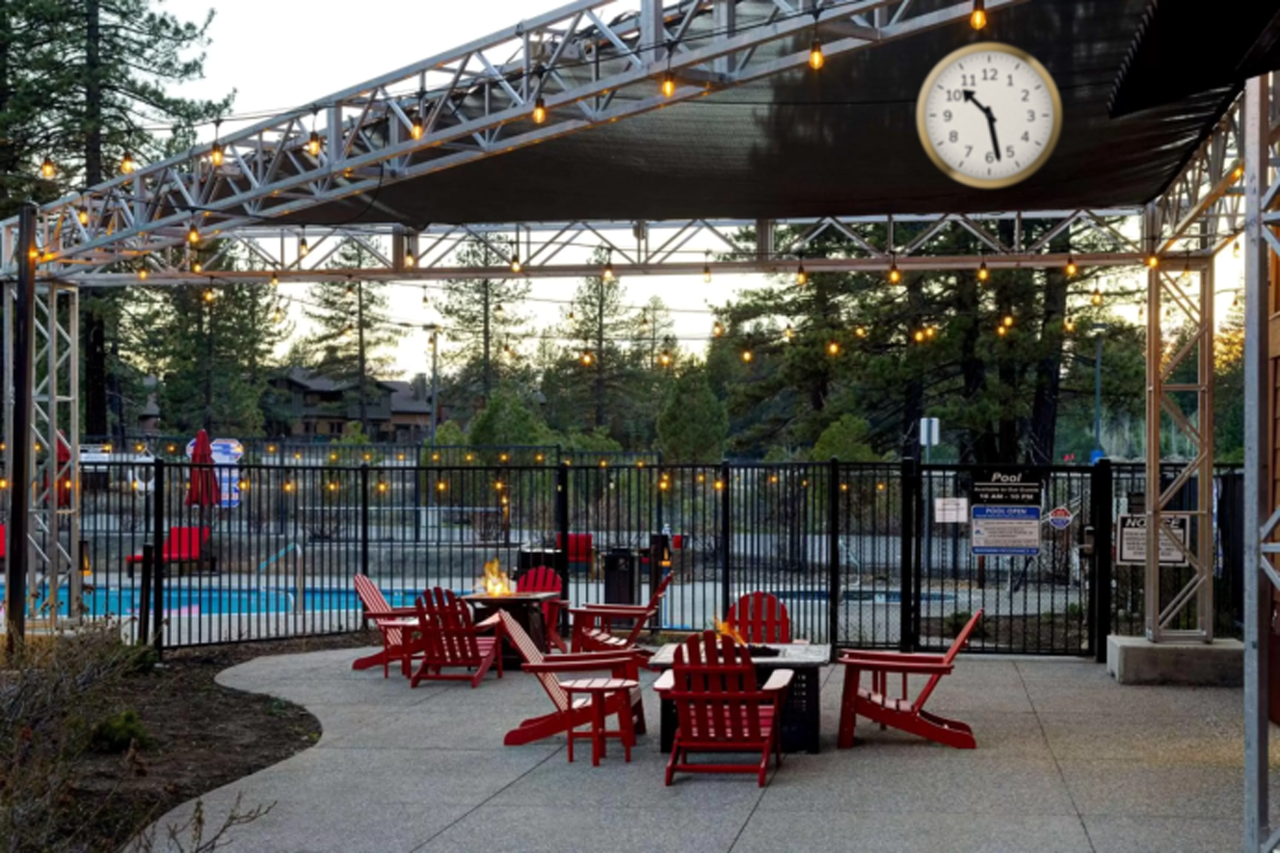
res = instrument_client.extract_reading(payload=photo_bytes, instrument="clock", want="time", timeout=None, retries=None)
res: 10:28
